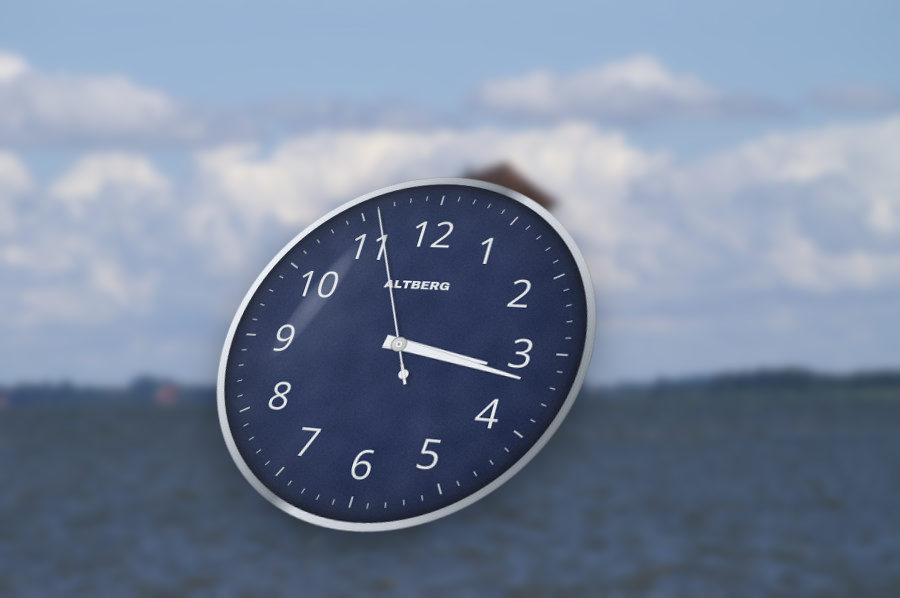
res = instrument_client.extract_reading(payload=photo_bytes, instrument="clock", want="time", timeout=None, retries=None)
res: 3:16:56
